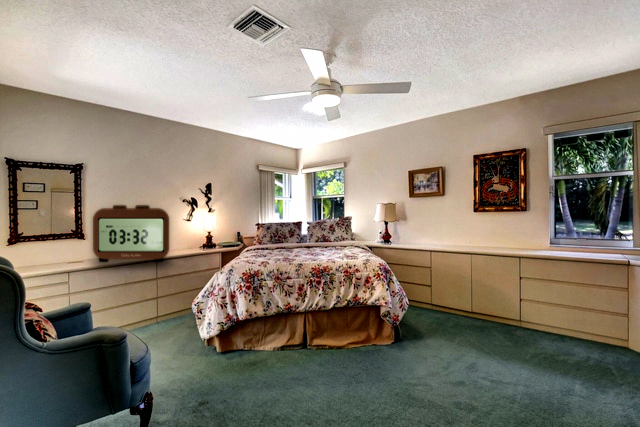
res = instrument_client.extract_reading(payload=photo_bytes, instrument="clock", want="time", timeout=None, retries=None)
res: 3:32
